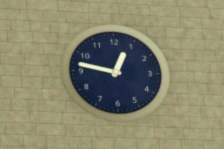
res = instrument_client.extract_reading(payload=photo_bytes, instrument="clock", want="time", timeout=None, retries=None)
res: 12:47
